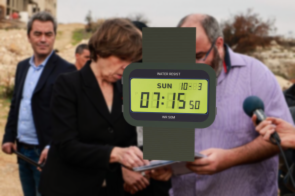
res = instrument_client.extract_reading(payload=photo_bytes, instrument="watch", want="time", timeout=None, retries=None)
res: 7:15:50
